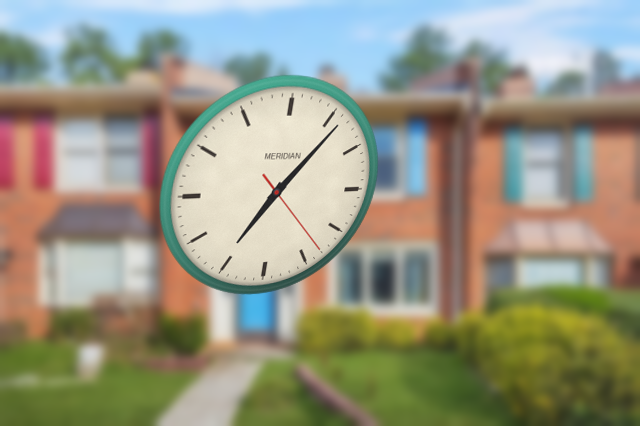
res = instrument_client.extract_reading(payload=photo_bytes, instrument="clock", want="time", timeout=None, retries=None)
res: 7:06:23
